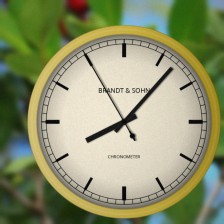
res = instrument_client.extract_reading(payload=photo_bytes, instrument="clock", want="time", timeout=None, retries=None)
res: 8:06:55
